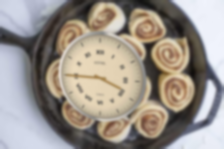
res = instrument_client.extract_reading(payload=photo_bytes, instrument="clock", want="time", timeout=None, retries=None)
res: 3:45
